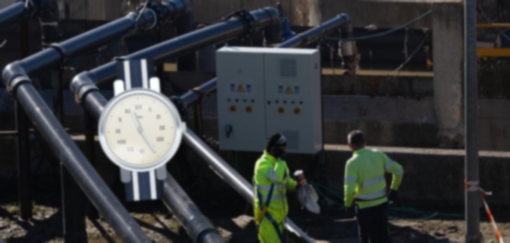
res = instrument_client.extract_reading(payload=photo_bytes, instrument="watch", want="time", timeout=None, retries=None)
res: 11:25
